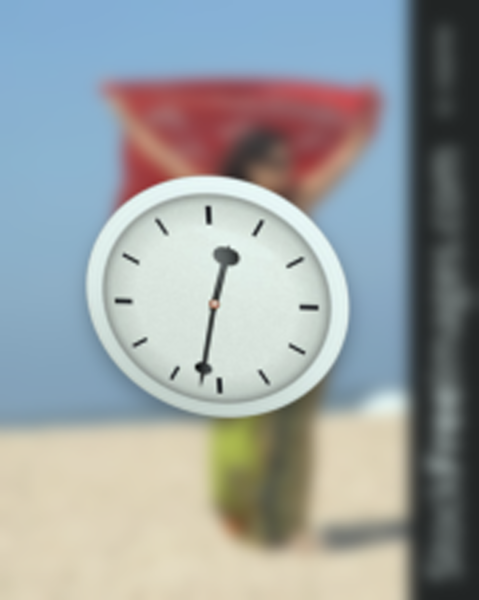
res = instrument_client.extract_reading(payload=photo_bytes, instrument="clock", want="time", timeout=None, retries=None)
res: 12:32
